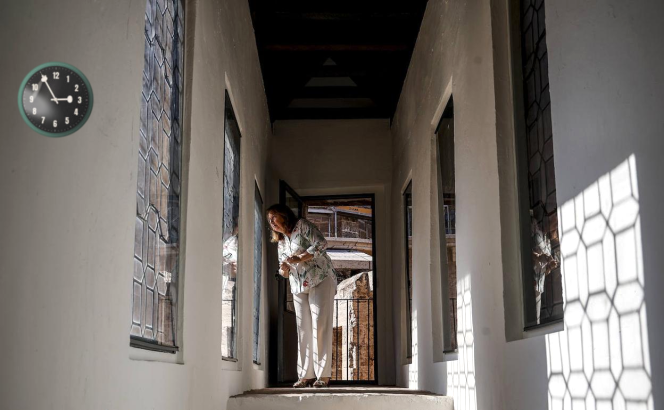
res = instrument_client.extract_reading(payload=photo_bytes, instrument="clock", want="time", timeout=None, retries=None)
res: 2:55
